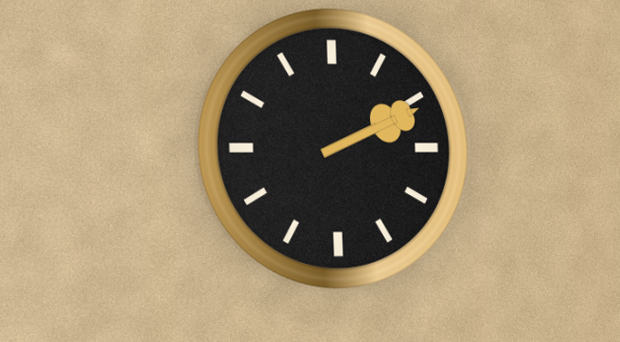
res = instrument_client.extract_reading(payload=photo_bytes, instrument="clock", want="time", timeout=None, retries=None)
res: 2:11
